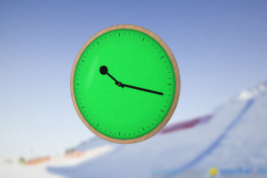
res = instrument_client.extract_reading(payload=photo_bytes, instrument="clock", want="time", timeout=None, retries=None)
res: 10:17
